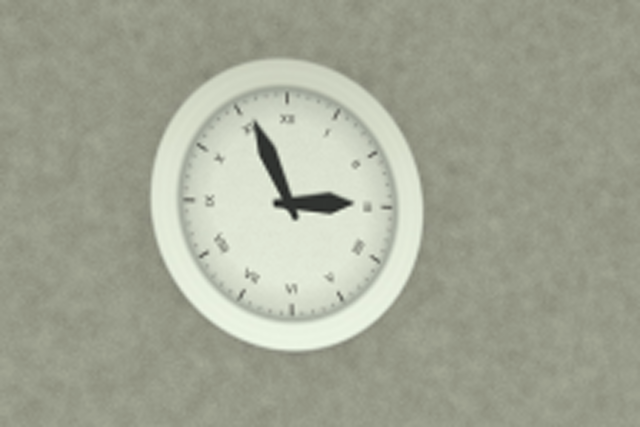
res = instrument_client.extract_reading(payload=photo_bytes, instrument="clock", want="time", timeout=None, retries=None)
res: 2:56
